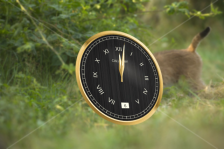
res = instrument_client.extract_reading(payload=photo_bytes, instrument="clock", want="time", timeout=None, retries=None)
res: 12:02
